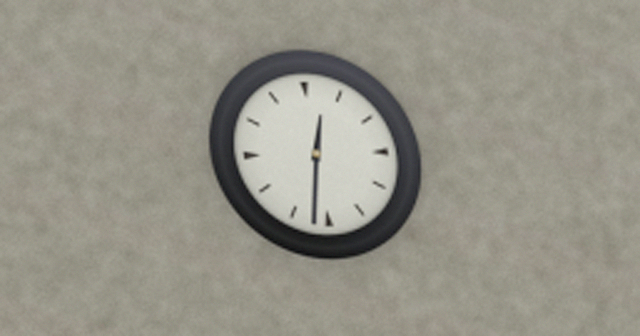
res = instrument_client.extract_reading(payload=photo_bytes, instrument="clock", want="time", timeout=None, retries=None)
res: 12:32
